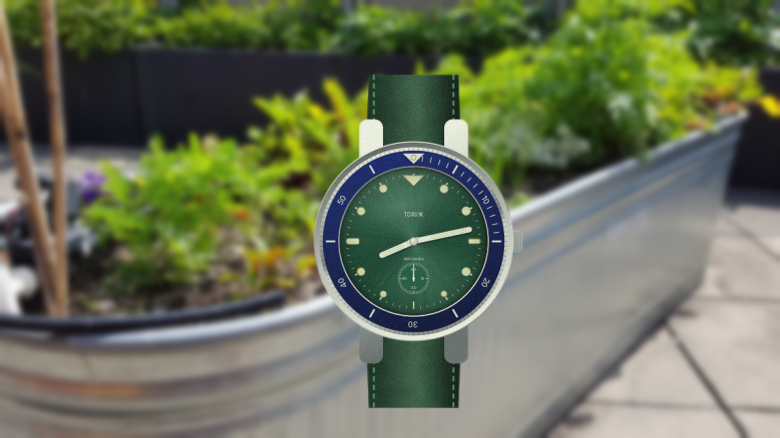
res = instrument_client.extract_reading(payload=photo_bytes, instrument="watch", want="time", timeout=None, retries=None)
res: 8:13
